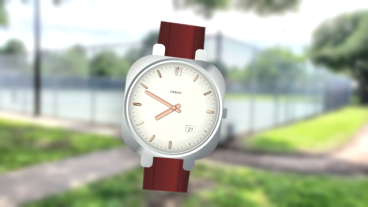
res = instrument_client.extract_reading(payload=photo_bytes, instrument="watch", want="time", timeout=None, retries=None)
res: 7:49
